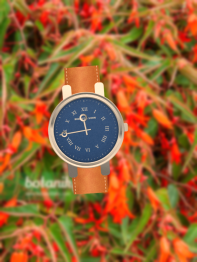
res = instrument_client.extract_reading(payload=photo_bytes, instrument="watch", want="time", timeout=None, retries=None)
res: 11:44
